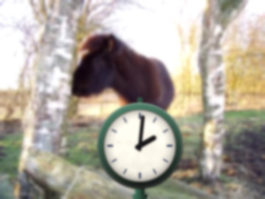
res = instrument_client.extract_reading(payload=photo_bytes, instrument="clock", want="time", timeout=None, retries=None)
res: 2:01
